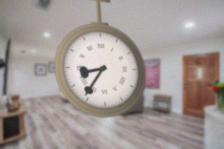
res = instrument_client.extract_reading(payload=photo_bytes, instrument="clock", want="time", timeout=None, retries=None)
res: 8:36
